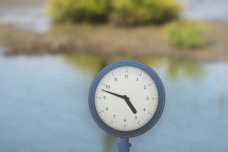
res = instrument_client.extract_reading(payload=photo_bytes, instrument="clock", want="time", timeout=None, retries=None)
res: 4:48
